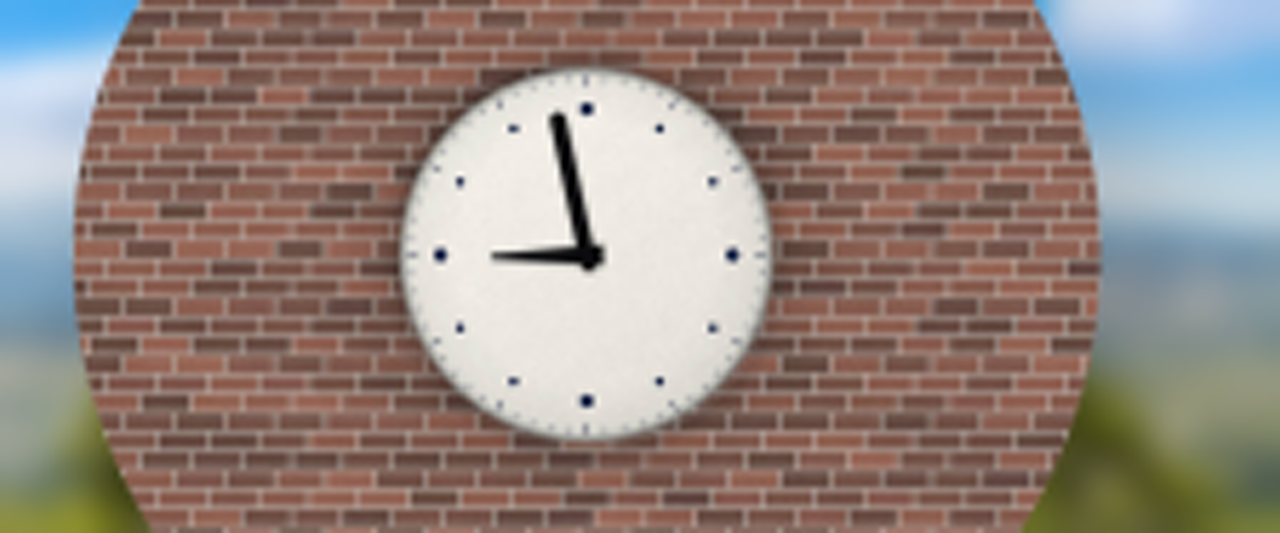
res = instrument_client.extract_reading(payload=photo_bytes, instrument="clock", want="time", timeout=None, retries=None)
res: 8:58
